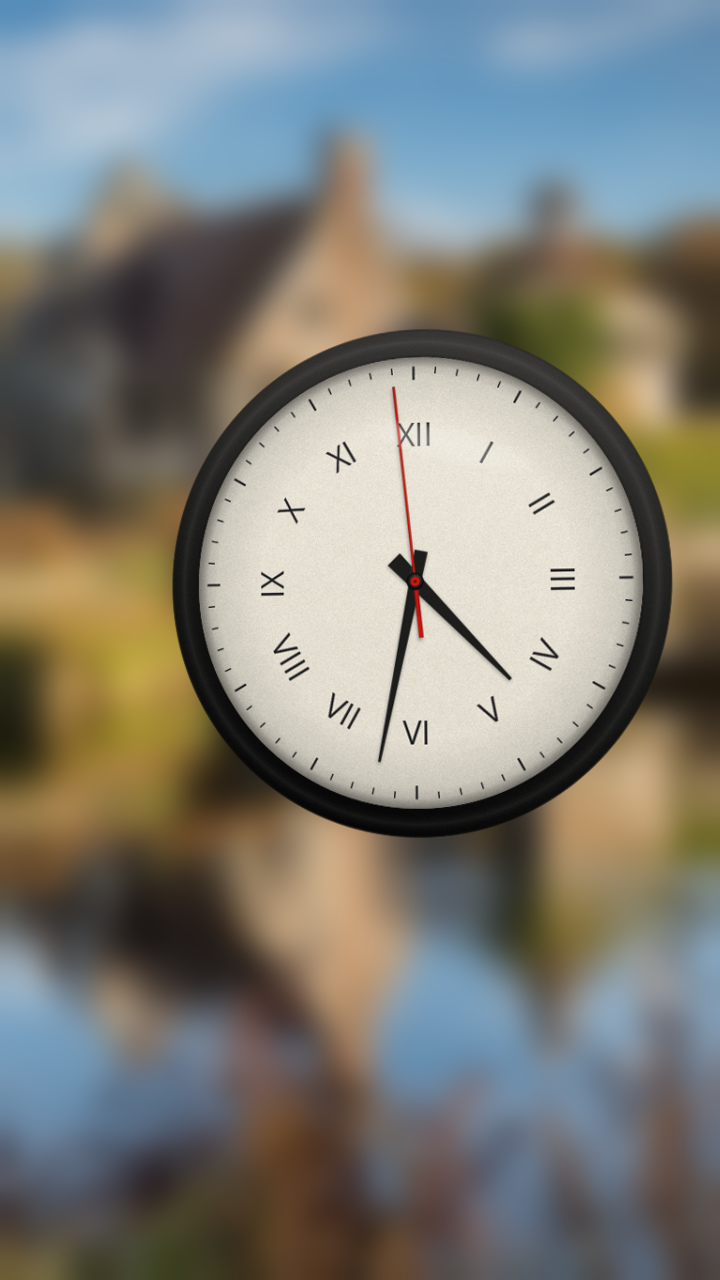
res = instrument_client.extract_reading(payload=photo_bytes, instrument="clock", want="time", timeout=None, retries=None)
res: 4:31:59
